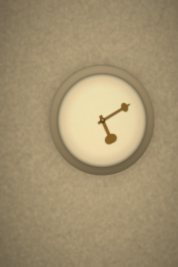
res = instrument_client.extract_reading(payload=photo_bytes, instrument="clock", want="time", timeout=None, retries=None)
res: 5:10
